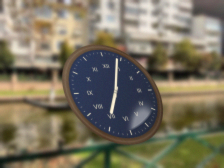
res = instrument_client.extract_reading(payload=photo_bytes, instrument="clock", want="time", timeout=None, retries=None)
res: 7:04
